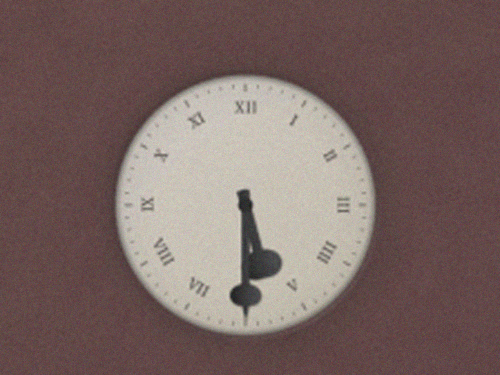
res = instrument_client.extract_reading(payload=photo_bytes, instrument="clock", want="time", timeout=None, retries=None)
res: 5:30
